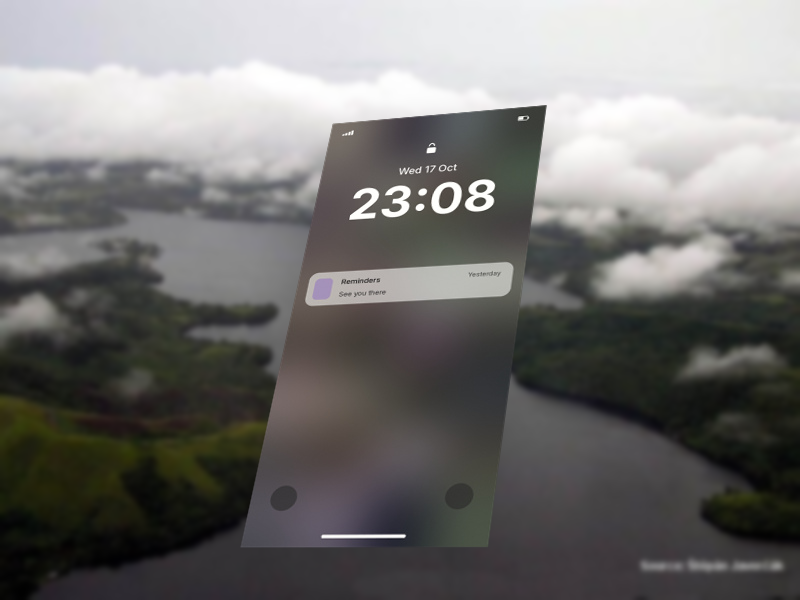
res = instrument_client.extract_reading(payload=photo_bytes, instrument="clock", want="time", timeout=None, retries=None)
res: 23:08
